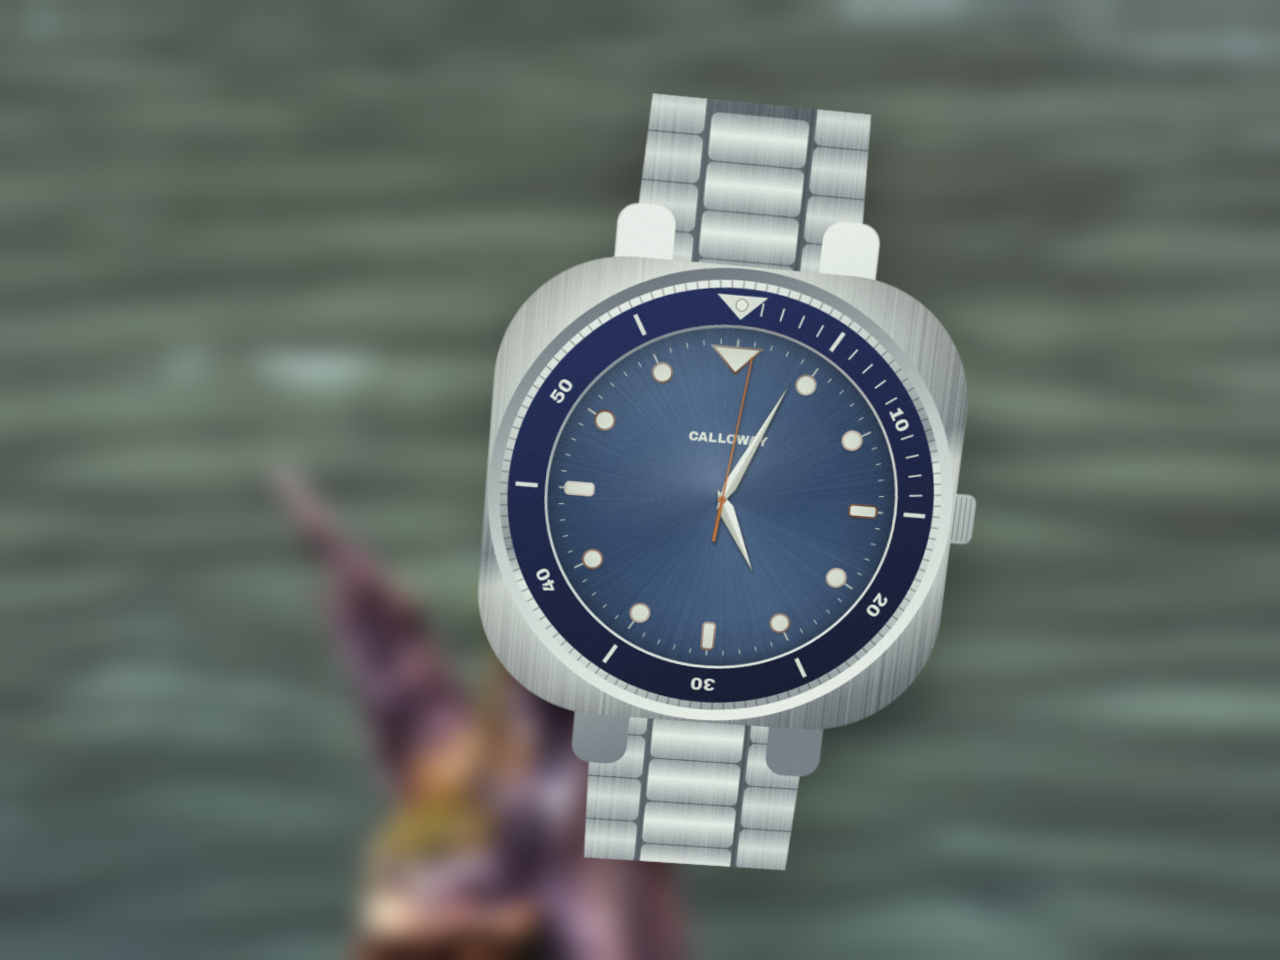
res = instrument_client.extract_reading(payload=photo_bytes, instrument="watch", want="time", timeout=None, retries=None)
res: 5:04:01
